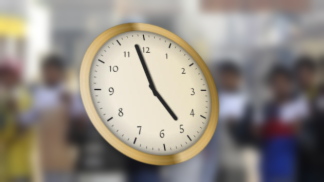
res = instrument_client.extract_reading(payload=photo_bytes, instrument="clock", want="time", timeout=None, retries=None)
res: 4:58
